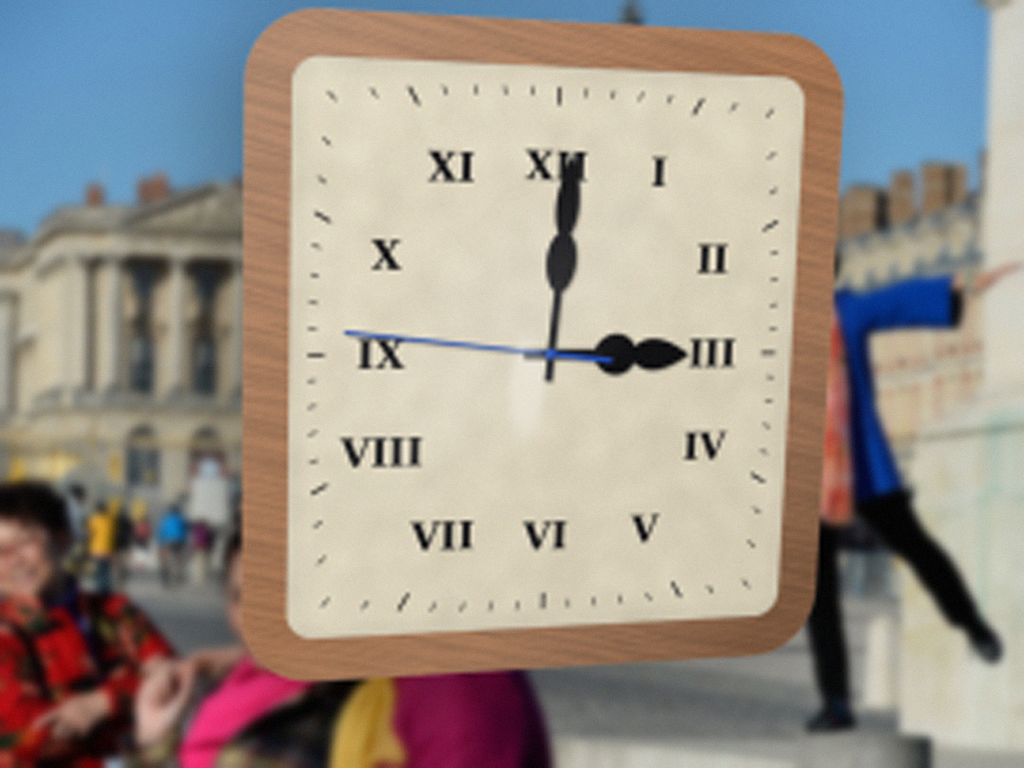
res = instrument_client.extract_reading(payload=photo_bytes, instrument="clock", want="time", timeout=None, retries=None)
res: 3:00:46
